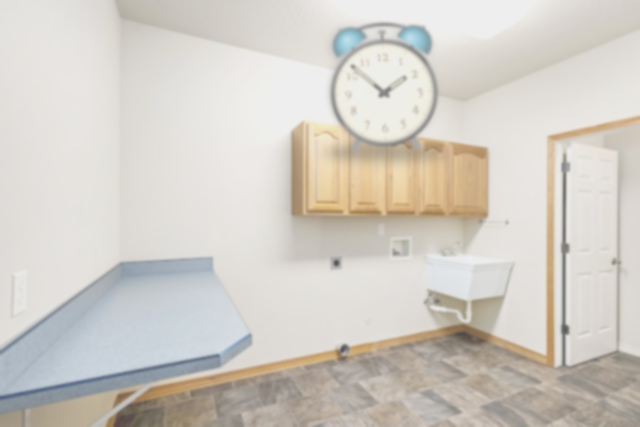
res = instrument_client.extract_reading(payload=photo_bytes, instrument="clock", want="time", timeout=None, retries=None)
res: 1:52
